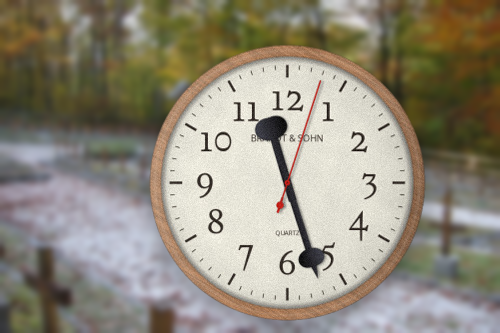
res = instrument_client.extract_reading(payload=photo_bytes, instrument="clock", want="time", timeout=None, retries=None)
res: 11:27:03
